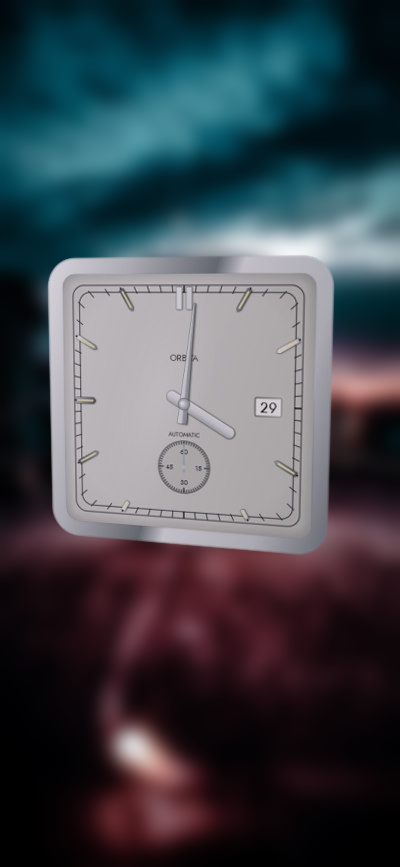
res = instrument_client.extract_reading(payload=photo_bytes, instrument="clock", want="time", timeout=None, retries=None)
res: 4:01
